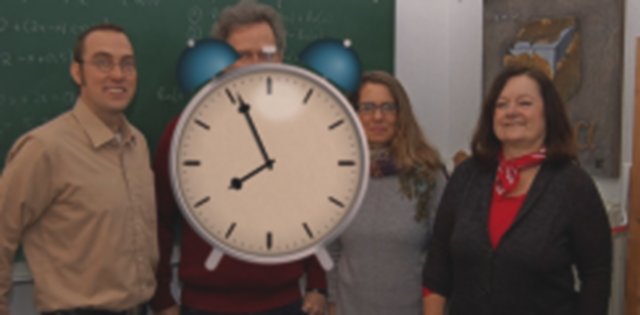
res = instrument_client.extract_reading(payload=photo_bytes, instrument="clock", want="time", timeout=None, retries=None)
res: 7:56
